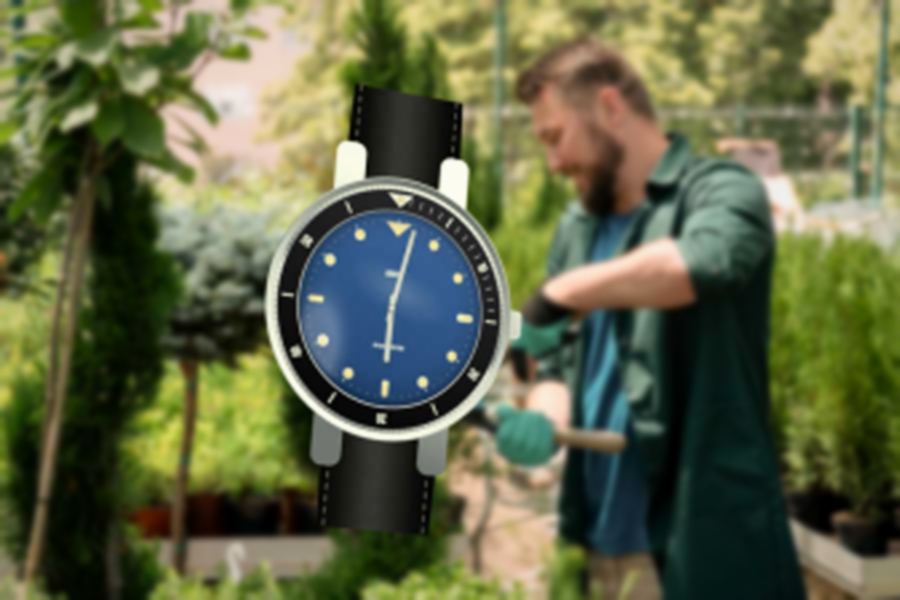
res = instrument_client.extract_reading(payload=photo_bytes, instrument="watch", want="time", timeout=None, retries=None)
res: 6:02
